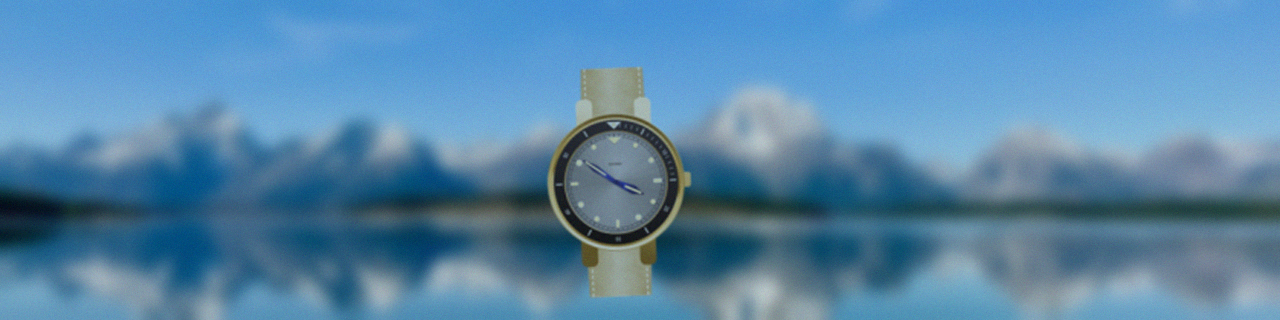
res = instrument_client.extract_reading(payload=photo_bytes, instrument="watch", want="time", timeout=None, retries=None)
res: 3:51
